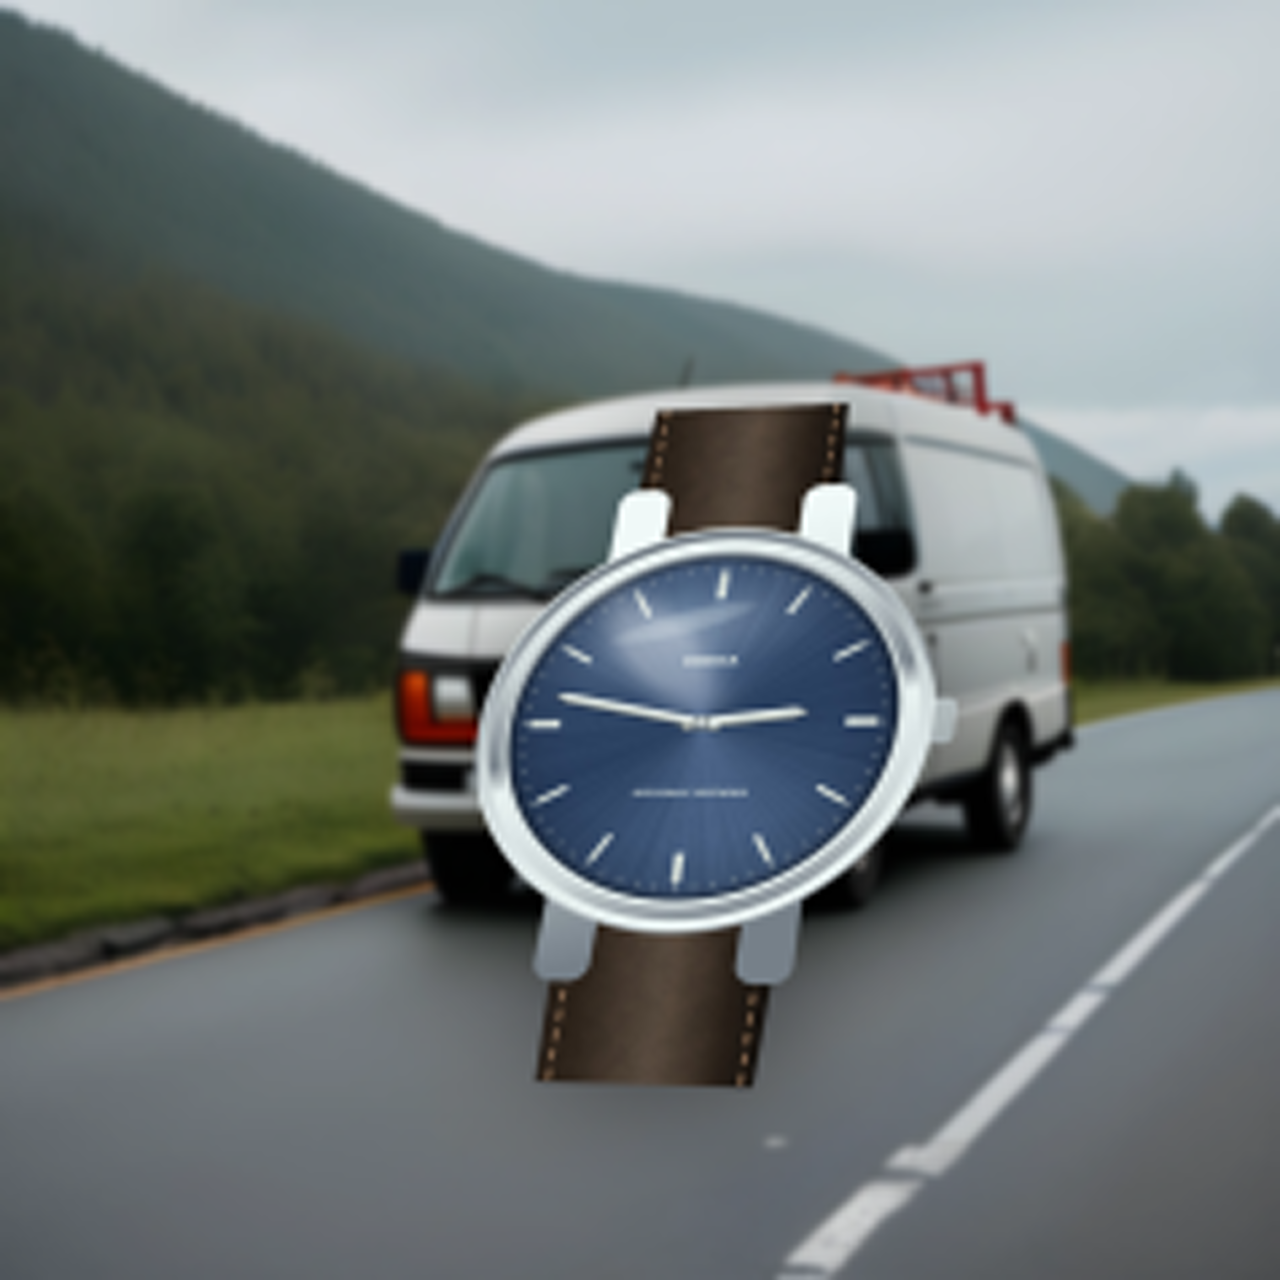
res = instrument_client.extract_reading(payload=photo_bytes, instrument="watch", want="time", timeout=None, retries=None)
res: 2:47
